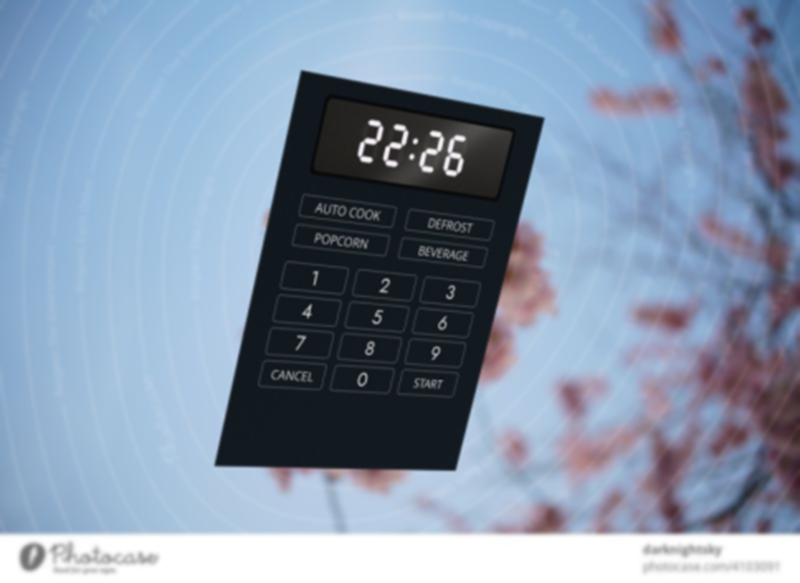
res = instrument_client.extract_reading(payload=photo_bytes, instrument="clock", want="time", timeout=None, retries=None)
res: 22:26
